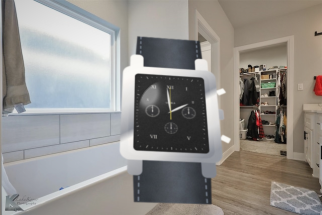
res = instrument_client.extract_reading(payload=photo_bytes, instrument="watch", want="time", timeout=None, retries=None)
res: 1:59
